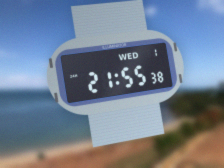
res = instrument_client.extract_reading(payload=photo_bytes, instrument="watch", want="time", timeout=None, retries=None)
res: 21:55:38
